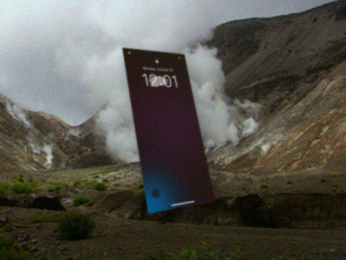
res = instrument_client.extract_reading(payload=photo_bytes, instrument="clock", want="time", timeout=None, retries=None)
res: 12:01
